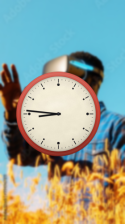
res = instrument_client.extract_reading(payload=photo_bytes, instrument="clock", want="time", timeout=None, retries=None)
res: 8:46
